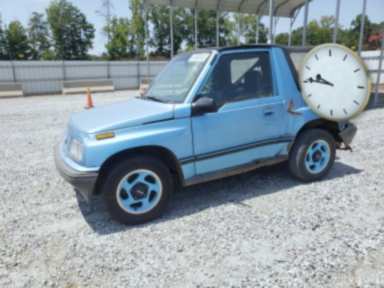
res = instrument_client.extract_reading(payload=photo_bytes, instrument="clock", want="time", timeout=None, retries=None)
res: 9:46
